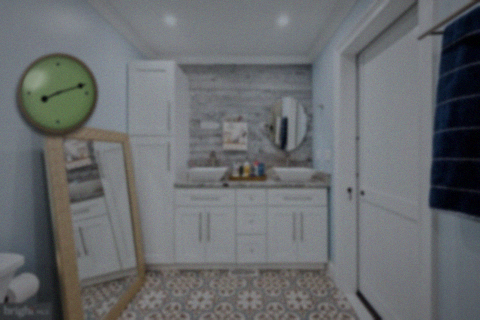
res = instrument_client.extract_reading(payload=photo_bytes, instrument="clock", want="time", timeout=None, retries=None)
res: 8:12
